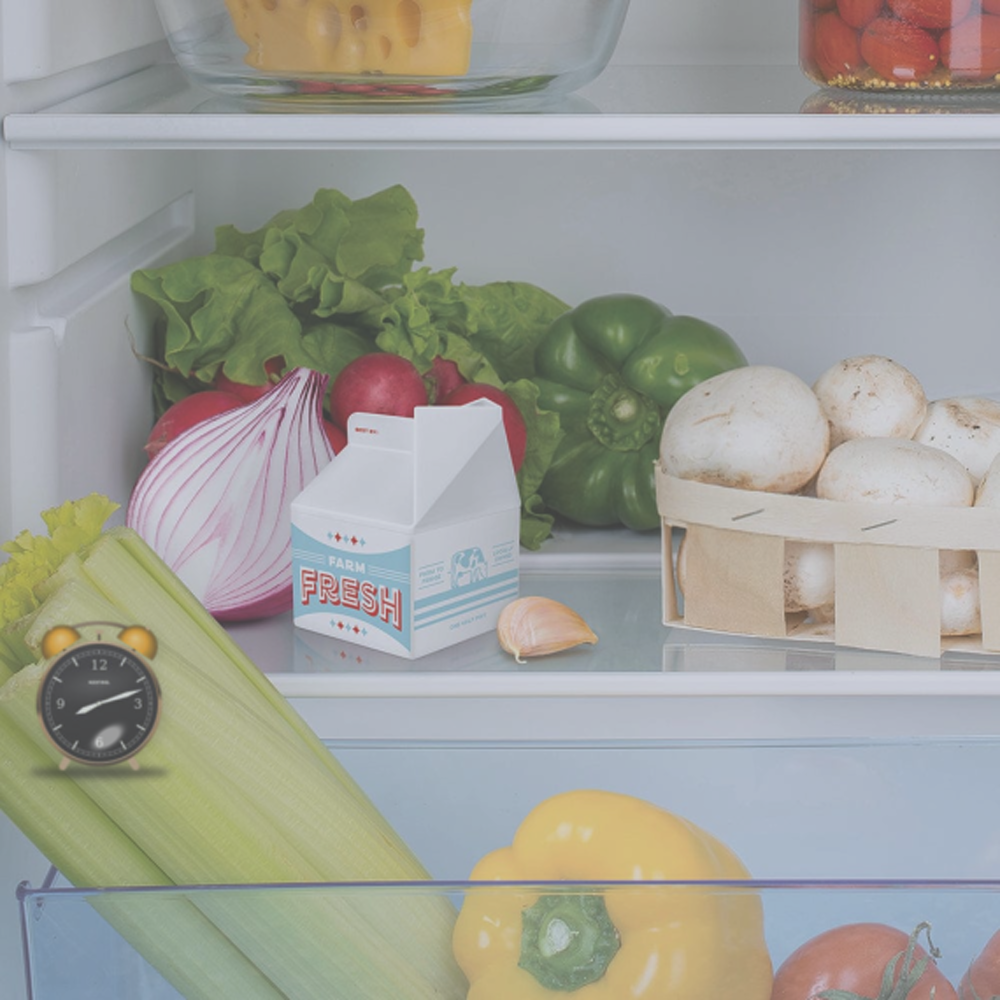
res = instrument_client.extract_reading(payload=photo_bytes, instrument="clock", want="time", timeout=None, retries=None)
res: 8:12
